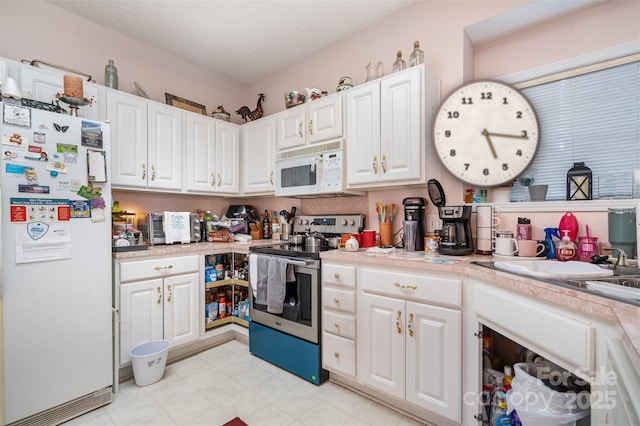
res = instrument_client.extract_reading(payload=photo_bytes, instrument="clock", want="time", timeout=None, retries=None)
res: 5:16
